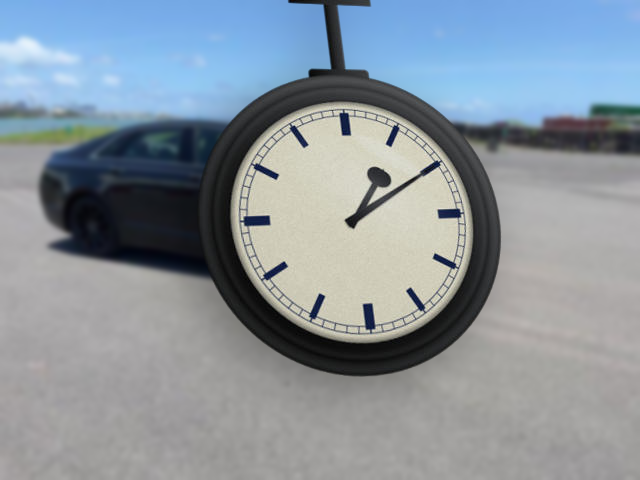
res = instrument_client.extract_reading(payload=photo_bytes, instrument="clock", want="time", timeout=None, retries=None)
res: 1:10
